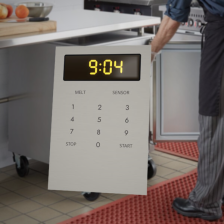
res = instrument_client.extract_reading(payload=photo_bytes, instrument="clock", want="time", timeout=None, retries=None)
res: 9:04
